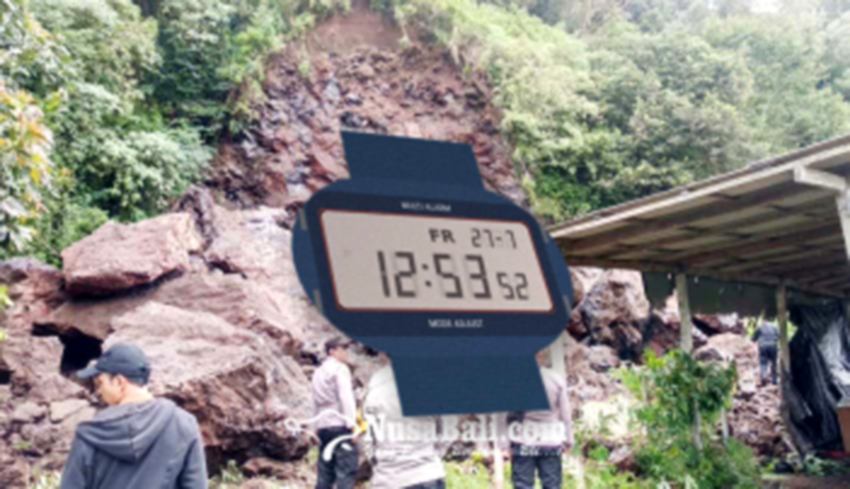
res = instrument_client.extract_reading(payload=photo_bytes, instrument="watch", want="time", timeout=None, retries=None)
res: 12:53:52
